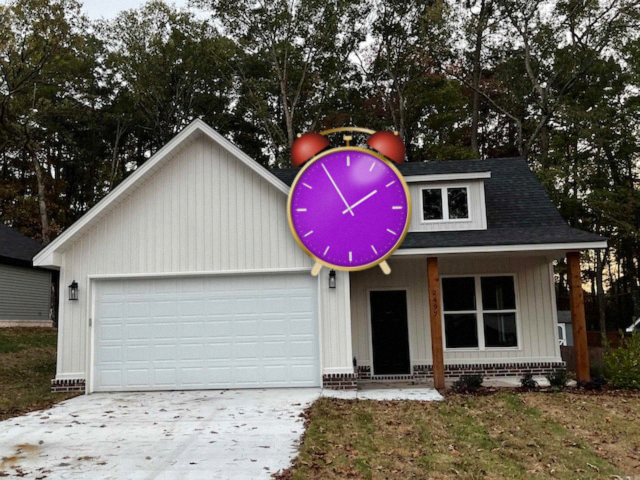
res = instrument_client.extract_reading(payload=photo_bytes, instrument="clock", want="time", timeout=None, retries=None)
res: 1:55
